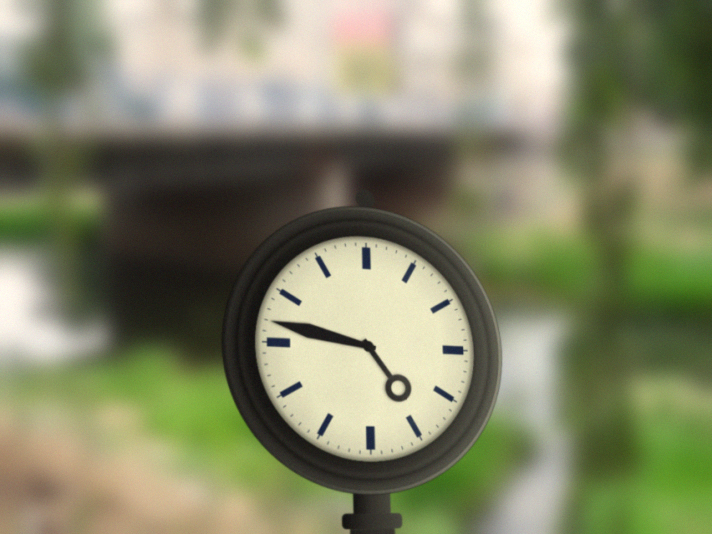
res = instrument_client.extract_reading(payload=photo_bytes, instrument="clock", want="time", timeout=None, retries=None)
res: 4:47
